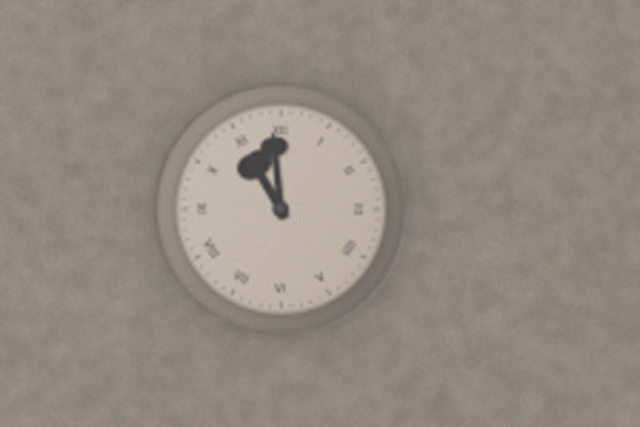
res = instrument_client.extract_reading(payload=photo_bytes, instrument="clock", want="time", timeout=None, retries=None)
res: 10:59
